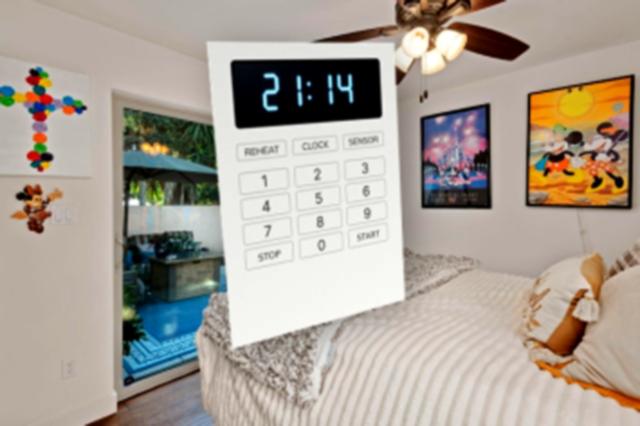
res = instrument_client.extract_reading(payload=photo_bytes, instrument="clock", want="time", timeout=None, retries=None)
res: 21:14
